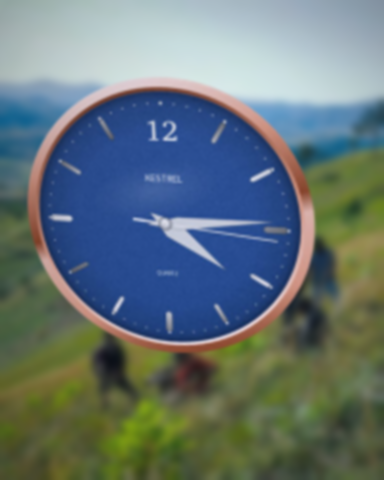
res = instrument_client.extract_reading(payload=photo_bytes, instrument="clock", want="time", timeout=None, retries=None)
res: 4:14:16
